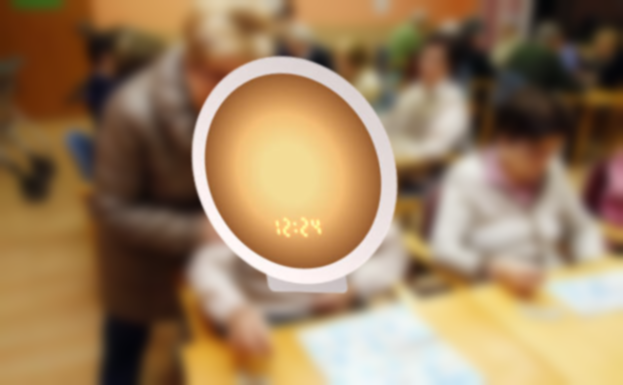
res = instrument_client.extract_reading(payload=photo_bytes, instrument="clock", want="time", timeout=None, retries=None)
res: 12:24
